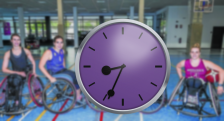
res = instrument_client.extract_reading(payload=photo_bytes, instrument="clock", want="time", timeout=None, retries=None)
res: 8:34
